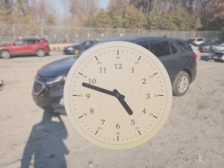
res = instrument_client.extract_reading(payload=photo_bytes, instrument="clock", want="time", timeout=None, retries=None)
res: 4:48
